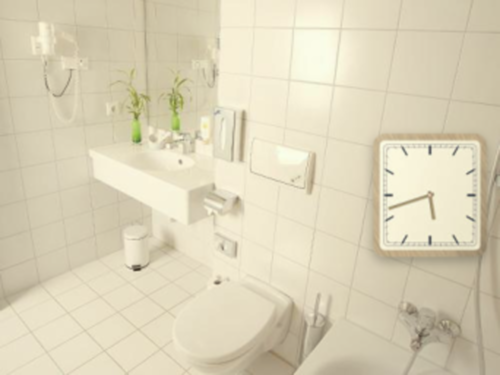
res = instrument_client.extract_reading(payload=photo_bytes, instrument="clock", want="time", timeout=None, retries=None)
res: 5:42
